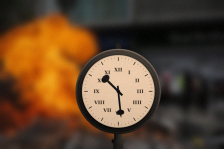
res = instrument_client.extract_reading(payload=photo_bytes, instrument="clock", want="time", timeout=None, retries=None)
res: 10:29
